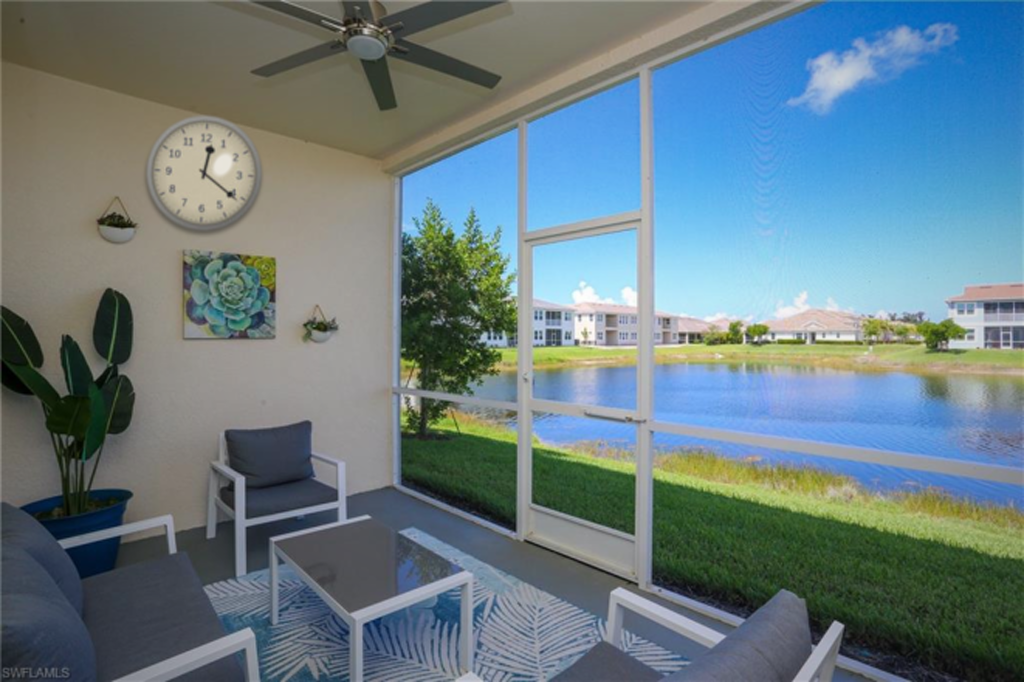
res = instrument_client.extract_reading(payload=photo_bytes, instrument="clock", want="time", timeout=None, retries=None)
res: 12:21
